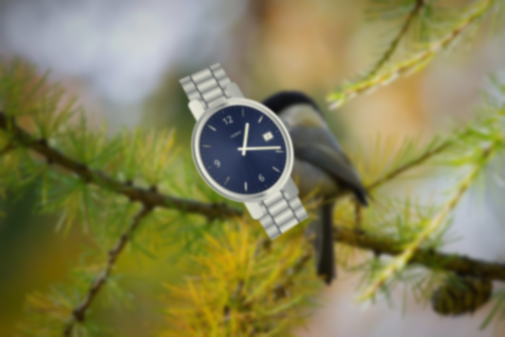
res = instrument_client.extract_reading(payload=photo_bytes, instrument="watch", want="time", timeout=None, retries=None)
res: 1:19
